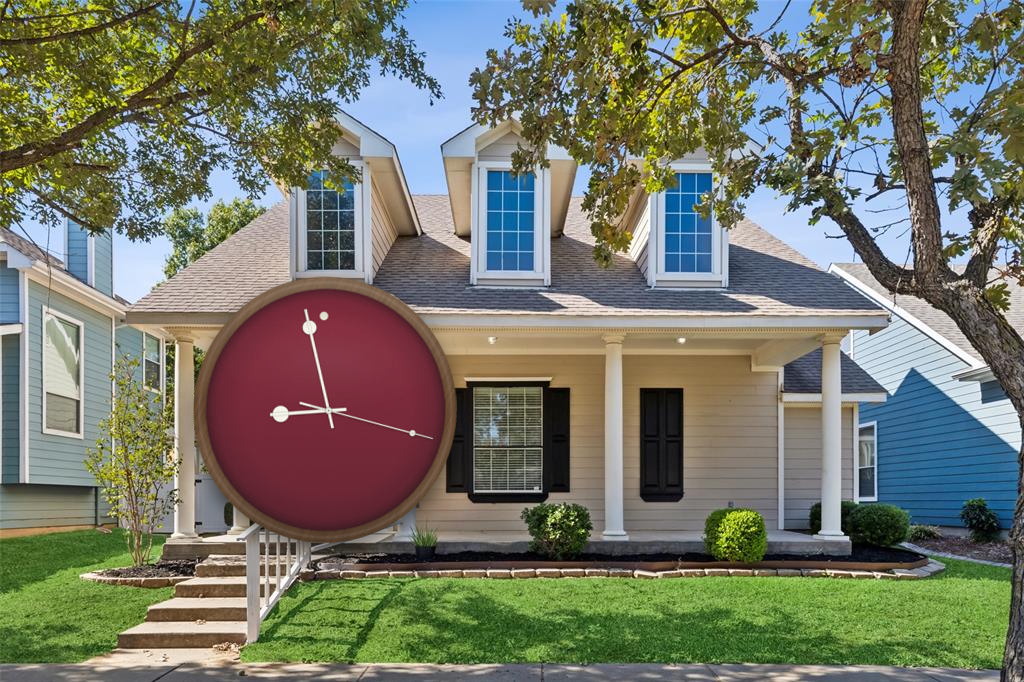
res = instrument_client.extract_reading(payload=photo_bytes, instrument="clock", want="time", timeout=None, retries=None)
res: 8:58:18
